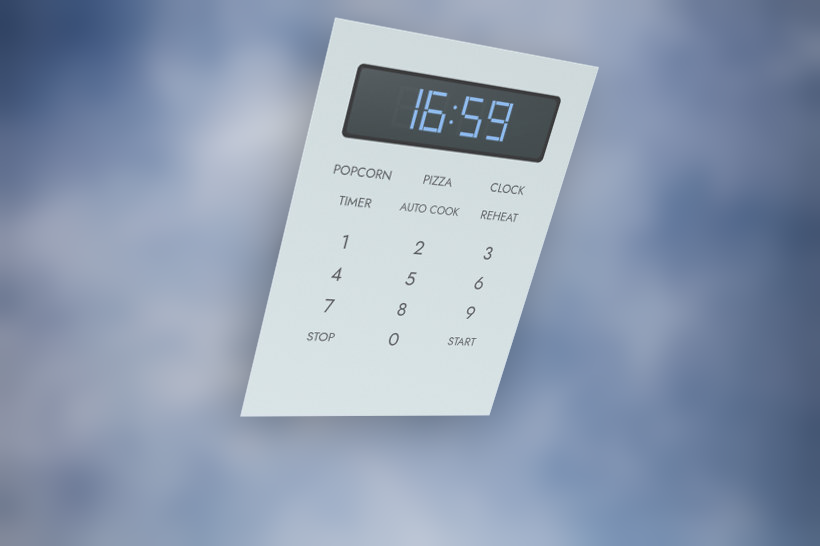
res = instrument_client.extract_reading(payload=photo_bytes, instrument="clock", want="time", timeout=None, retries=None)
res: 16:59
